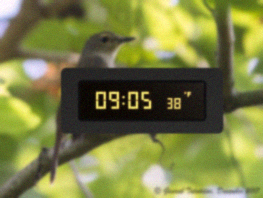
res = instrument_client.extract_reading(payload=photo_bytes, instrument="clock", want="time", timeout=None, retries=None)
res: 9:05
